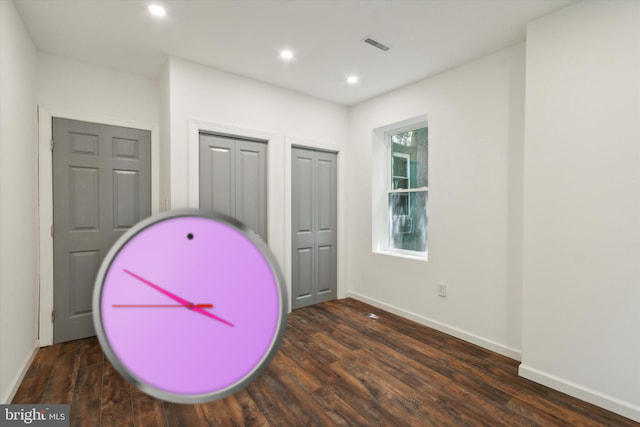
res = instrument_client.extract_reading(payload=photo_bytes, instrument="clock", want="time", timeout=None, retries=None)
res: 3:49:45
